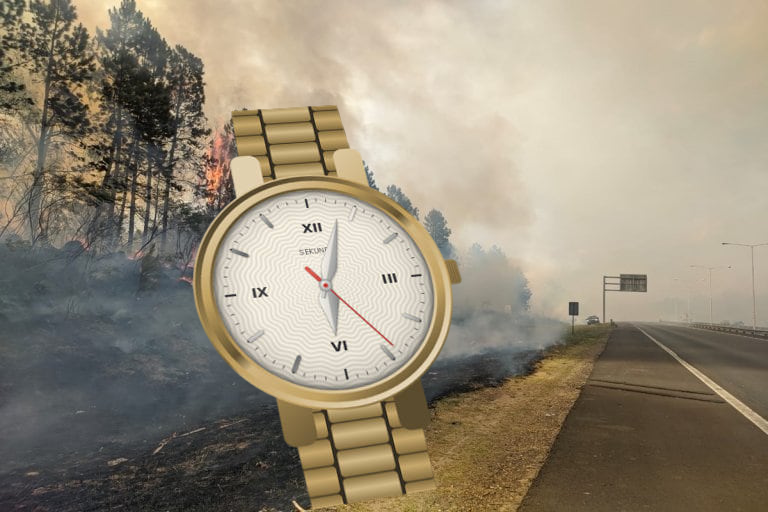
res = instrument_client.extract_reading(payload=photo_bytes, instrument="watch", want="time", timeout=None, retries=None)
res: 6:03:24
